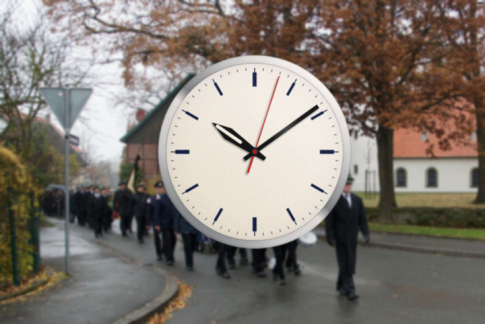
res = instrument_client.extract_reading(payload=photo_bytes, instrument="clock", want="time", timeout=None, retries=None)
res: 10:09:03
